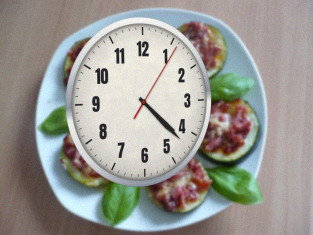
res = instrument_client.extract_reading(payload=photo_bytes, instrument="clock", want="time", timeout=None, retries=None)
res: 4:22:06
